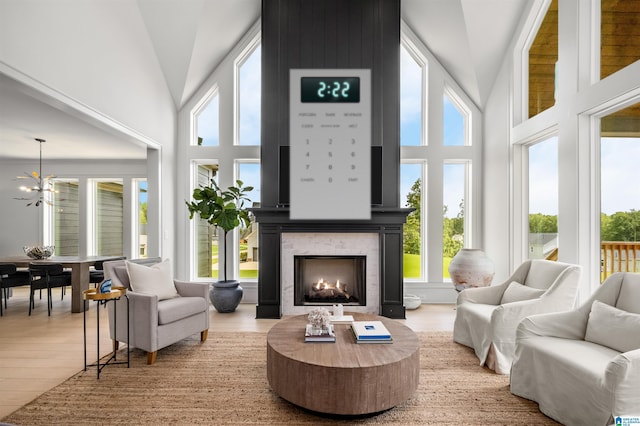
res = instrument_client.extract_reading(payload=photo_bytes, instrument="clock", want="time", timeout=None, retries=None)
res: 2:22
